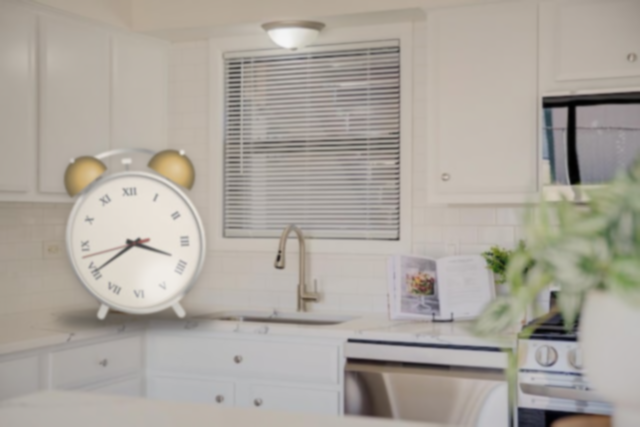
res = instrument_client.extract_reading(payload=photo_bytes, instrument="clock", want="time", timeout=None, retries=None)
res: 3:39:43
